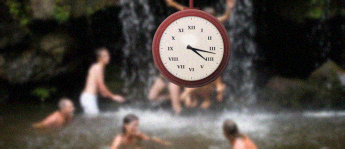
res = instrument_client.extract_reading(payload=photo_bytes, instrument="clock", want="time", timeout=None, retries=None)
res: 4:17
